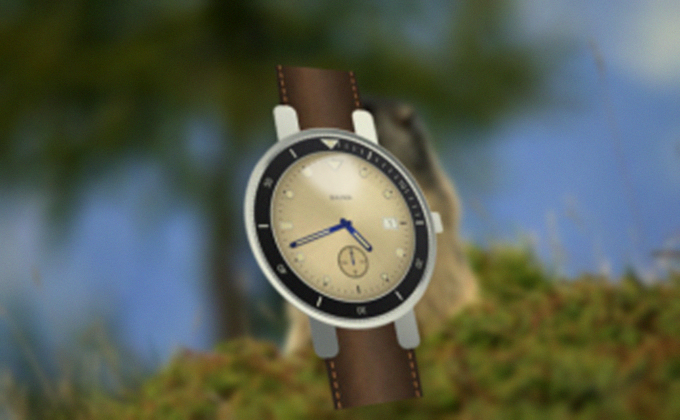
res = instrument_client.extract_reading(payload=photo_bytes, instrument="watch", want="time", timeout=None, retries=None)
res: 4:42
